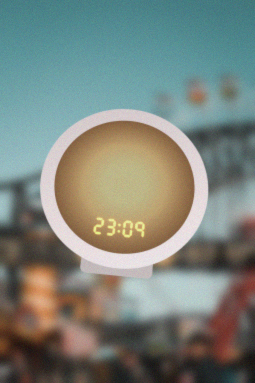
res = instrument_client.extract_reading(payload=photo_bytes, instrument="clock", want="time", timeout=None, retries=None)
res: 23:09
